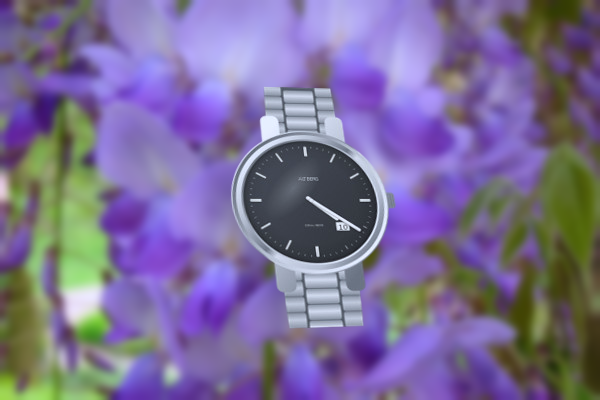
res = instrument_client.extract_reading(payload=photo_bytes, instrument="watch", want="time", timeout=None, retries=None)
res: 4:21
